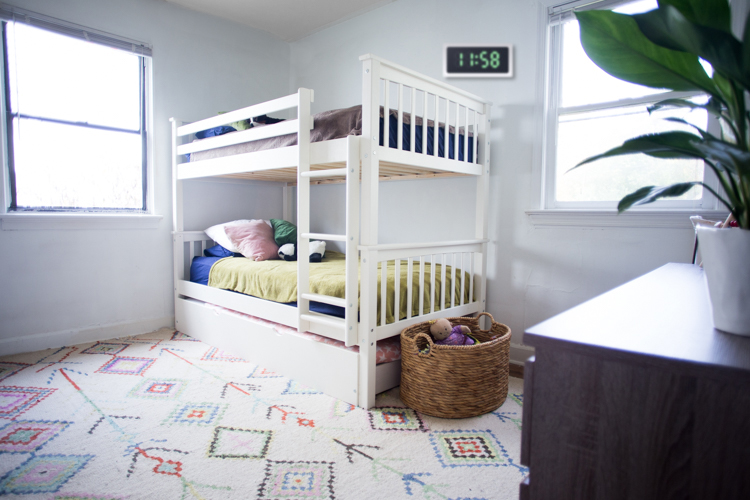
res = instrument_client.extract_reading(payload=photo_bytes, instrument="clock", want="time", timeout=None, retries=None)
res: 11:58
